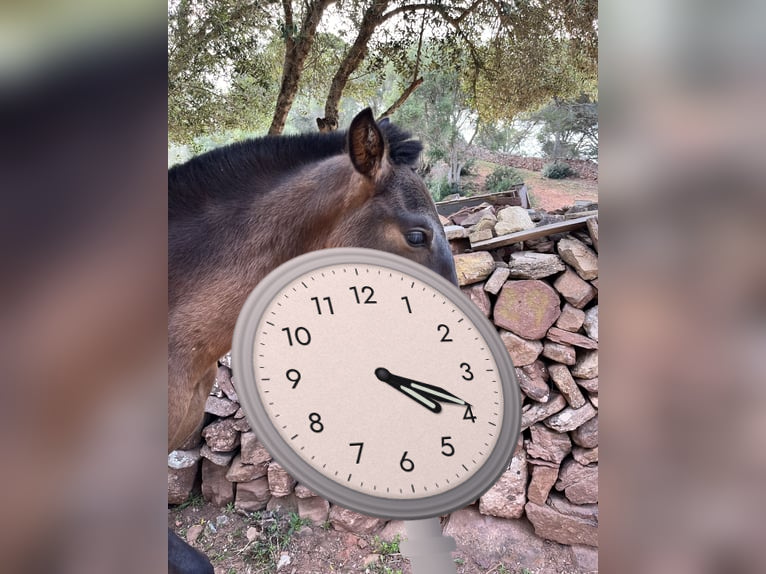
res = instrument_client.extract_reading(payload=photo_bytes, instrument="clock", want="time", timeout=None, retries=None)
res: 4:19
